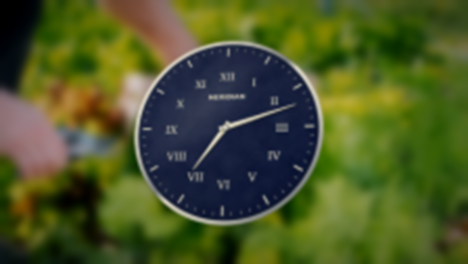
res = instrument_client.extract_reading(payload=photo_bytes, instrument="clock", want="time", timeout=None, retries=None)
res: 7:12
